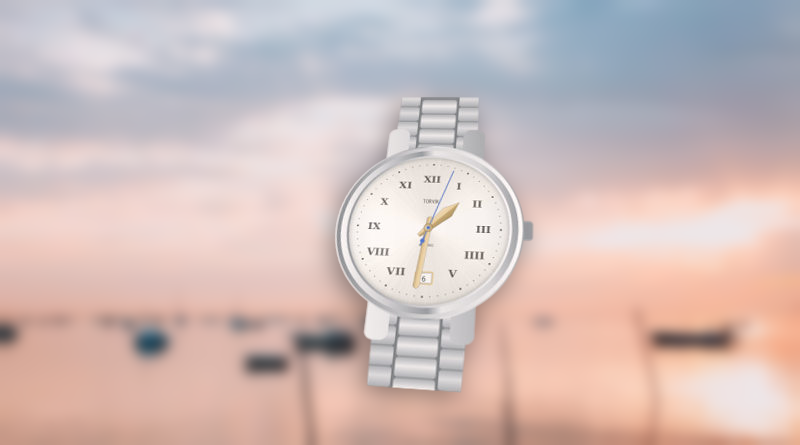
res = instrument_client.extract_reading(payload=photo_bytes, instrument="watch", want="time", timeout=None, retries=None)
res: 1:31:03
